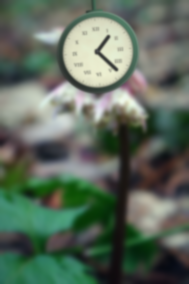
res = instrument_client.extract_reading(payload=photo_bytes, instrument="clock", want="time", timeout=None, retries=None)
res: 1:23
